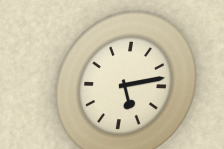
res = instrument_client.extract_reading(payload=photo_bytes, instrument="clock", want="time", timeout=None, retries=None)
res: 5:13
